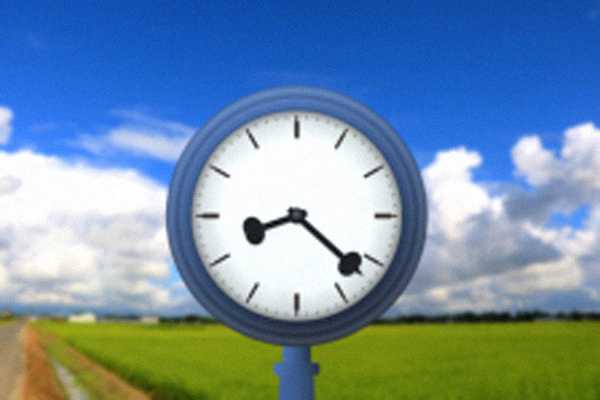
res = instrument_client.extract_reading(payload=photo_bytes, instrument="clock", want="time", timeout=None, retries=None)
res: 8:22
